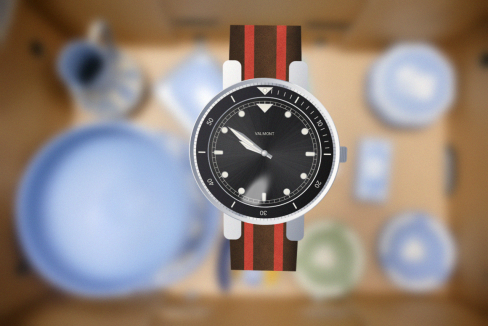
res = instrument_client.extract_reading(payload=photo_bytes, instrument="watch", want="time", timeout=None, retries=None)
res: 9:51
